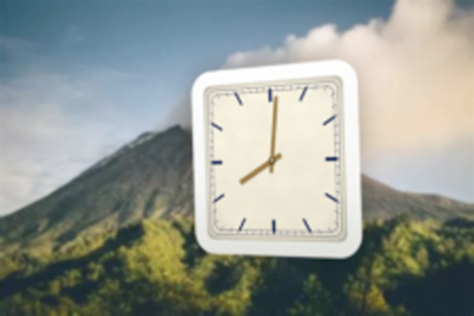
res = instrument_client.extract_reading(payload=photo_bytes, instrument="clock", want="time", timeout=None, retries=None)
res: 8:01
